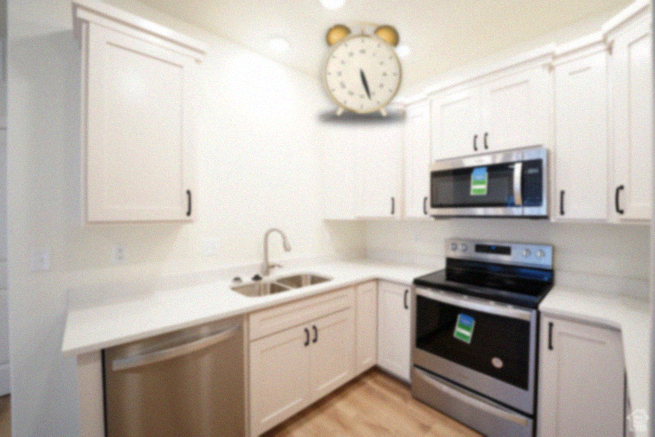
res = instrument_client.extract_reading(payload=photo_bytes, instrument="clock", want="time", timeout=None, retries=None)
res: 5:27
